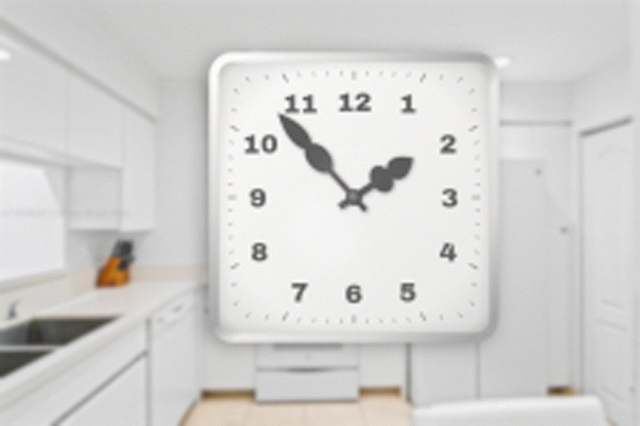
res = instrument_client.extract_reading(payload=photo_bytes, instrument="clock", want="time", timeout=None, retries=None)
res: 1:53
